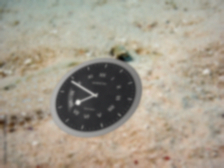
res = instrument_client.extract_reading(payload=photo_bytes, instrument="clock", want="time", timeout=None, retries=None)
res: 7:49
